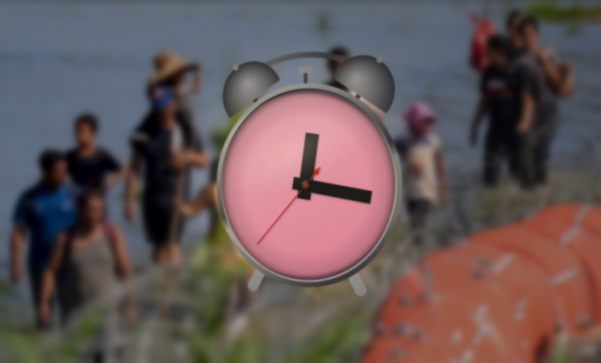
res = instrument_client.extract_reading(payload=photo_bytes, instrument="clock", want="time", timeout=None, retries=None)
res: 12:16:37
